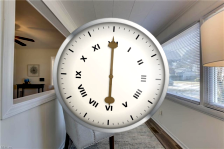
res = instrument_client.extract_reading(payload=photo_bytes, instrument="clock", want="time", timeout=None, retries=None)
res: 6:00
